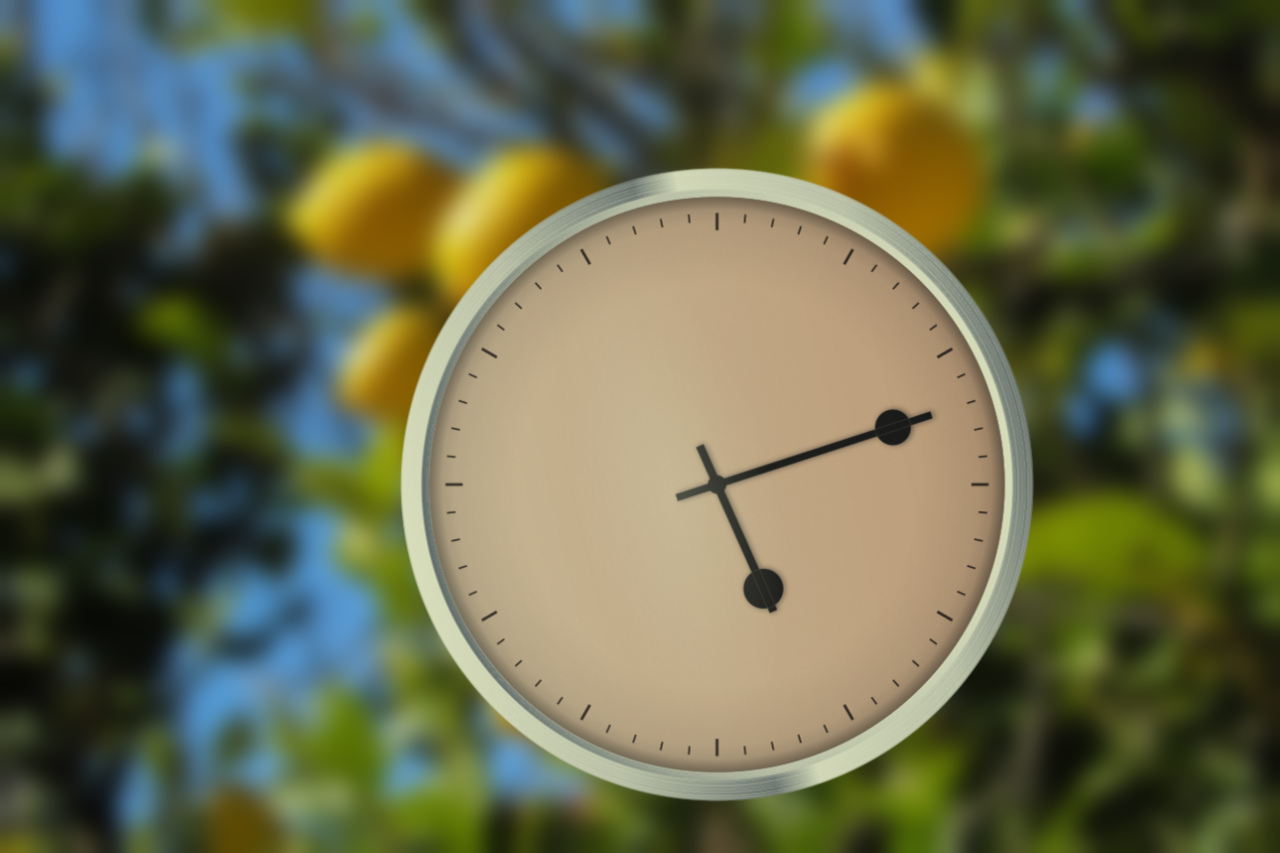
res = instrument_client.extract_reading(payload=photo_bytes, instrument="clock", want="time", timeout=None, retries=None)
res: 5:12
